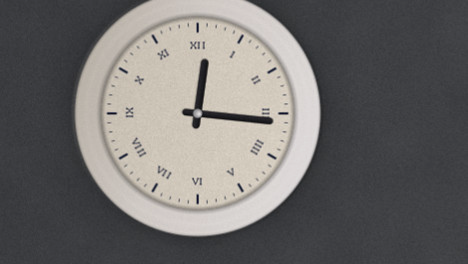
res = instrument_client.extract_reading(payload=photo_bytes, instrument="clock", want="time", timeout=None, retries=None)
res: 12:16
